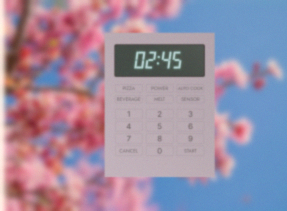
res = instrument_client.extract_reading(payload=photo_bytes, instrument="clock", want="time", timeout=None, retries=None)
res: 2:45
